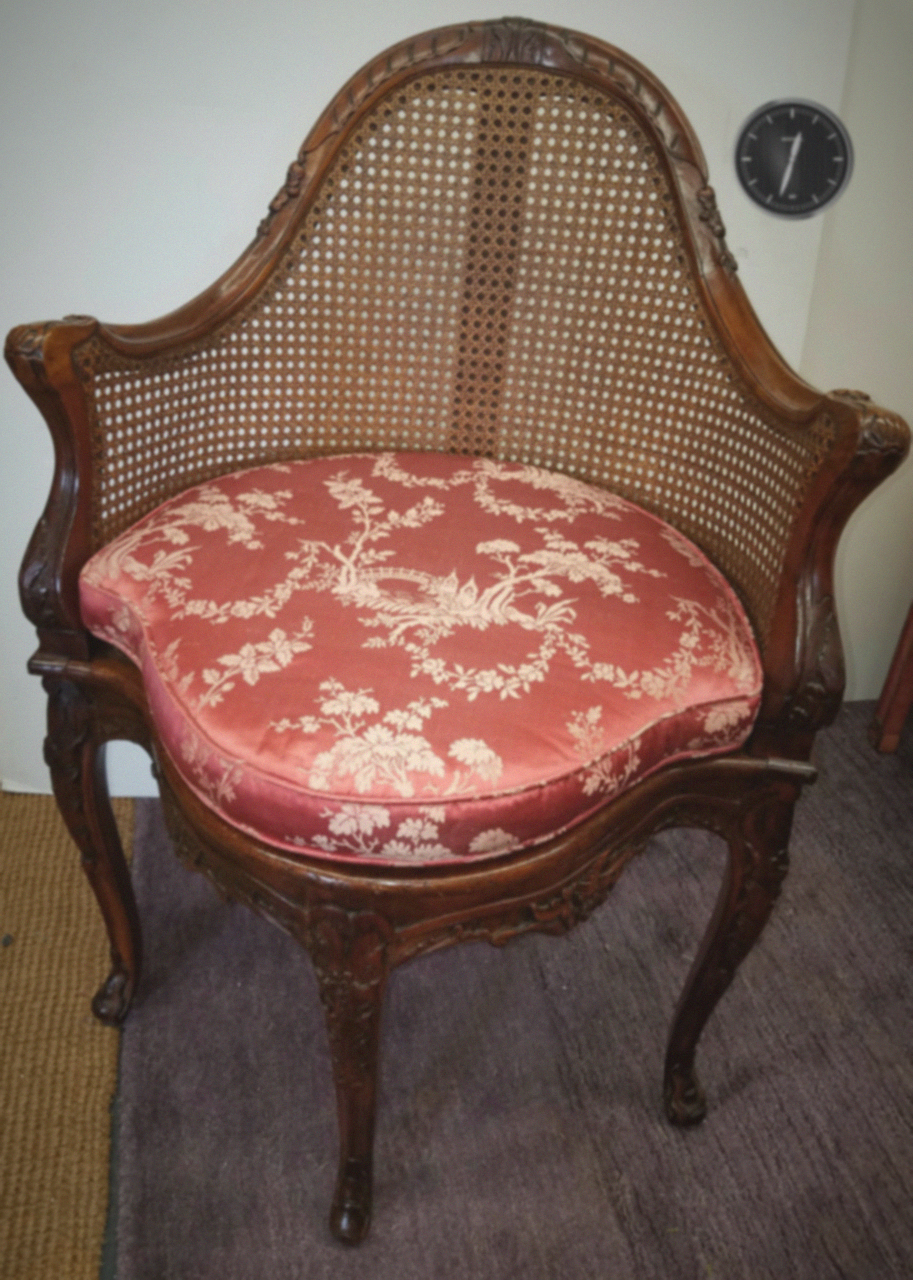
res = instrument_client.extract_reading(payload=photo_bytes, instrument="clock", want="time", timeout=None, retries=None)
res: 12:33
